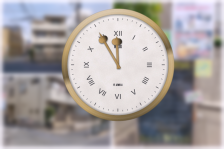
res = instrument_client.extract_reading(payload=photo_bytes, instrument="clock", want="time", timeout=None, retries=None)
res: 11:55
